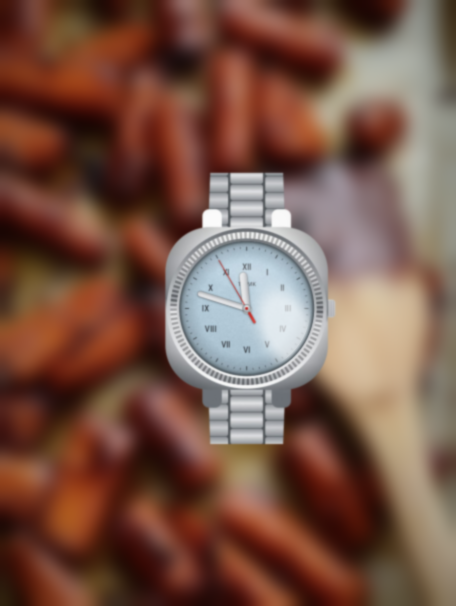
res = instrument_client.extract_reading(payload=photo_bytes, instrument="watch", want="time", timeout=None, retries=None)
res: 11:47:55
